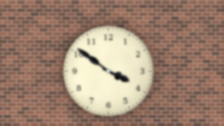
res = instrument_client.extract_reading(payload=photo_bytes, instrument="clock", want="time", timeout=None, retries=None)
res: 3:51
